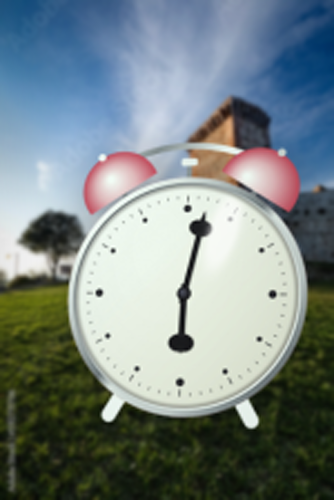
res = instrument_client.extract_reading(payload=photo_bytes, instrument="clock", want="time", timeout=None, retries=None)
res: 6:02
